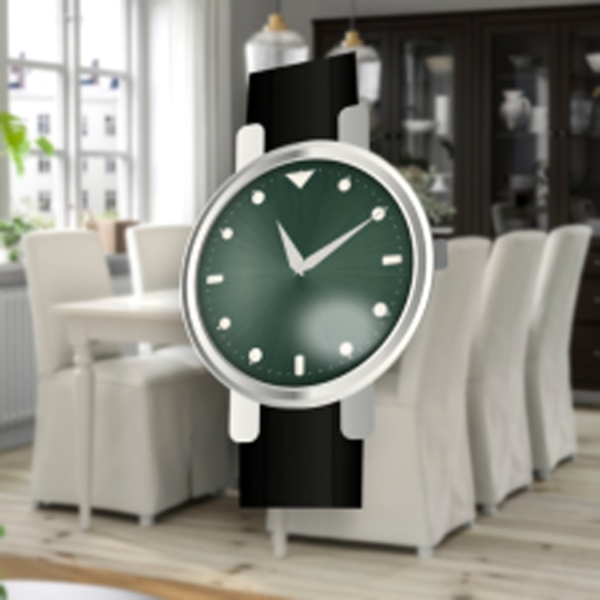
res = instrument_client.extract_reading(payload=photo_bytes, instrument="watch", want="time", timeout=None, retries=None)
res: 11:10
